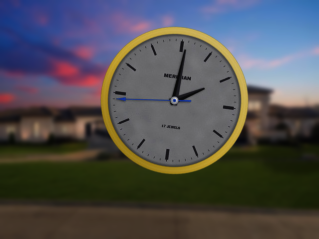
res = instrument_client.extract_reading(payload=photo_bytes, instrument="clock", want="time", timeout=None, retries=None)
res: 2:00:44
